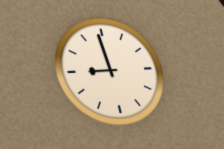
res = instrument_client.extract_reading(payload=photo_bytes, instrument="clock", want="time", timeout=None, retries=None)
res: 8:59
